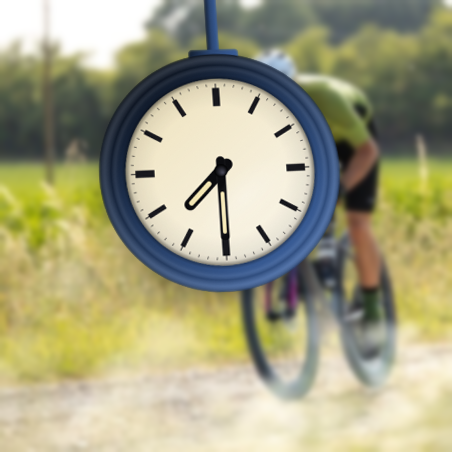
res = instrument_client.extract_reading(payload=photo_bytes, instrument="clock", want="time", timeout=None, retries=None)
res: 7:30
